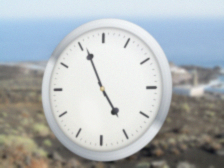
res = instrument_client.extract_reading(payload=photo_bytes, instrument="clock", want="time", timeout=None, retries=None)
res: 4:56
